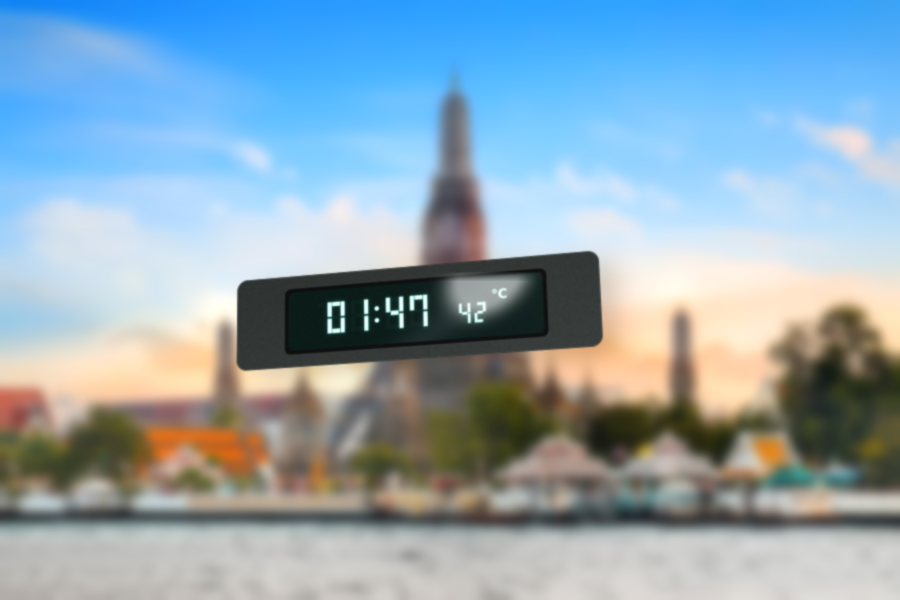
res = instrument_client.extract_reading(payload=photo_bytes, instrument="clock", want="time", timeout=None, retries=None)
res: 1:47
